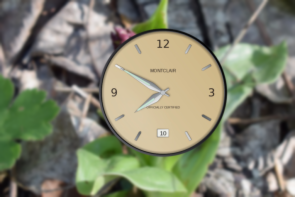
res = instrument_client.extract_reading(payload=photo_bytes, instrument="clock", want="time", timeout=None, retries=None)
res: 7:50
